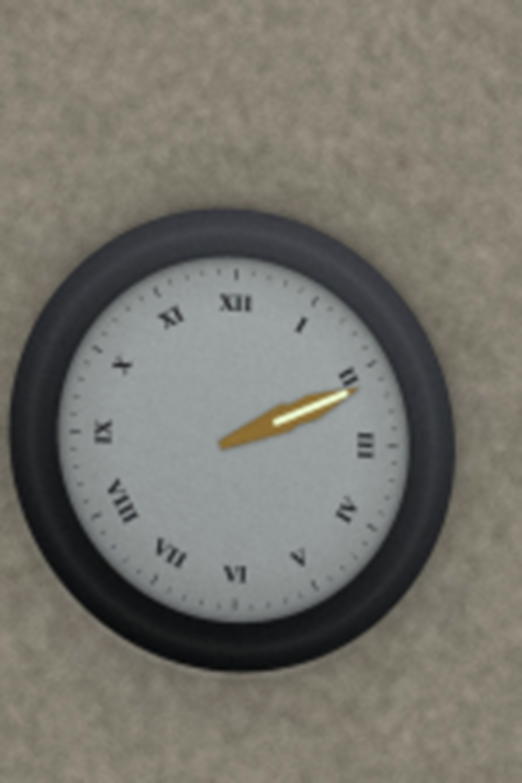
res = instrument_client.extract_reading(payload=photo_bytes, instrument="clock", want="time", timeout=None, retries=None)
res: 2:11
